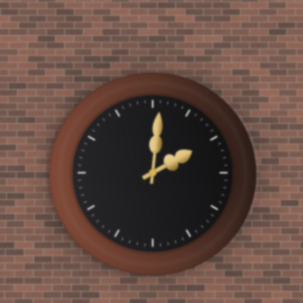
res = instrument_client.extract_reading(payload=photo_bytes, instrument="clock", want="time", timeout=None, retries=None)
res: 2:01
